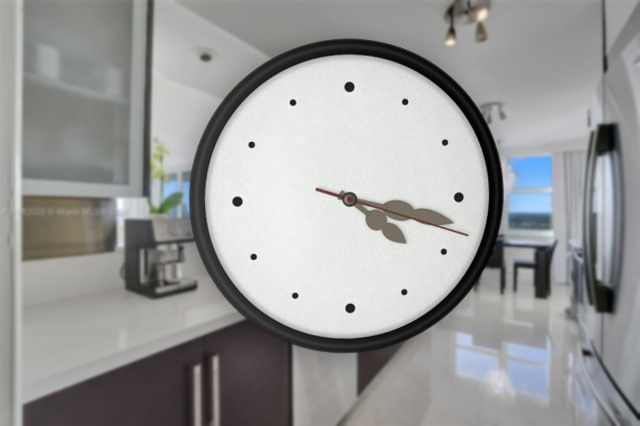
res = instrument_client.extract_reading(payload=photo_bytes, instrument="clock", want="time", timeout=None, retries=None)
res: 4:17:18
